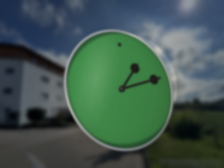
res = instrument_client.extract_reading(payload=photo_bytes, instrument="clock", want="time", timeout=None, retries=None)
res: 1:12
